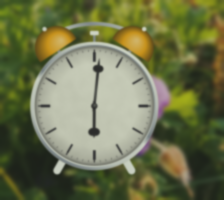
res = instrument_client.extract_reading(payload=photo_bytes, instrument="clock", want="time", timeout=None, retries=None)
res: 6:01
